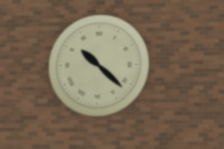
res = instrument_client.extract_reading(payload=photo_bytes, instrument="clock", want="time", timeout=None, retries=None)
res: 10:22
